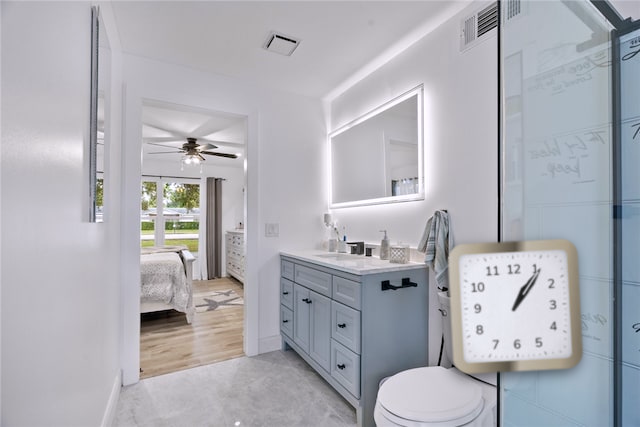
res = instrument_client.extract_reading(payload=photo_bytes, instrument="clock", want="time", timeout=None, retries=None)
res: 1:06
